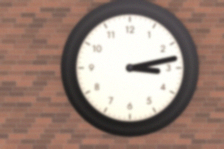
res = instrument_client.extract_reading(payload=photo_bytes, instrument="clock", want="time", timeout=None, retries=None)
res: 3:13
